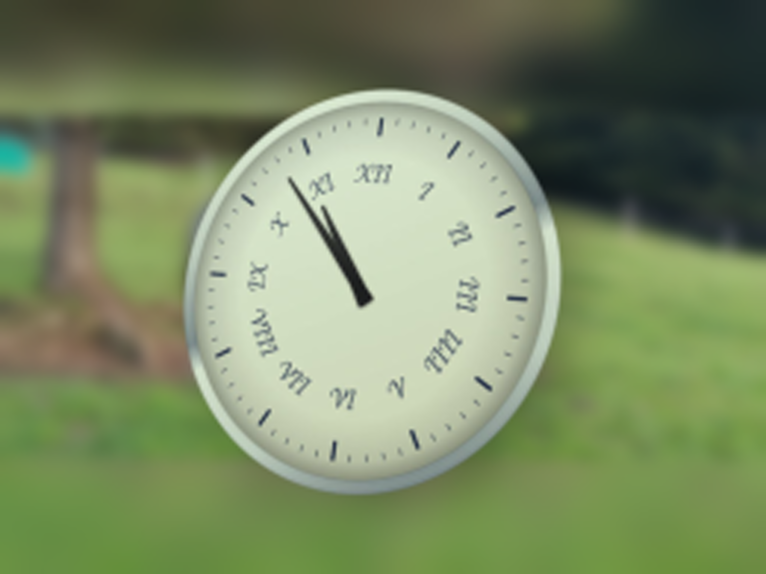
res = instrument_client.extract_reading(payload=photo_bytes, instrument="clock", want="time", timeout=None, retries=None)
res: 10:53
